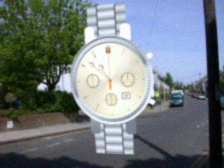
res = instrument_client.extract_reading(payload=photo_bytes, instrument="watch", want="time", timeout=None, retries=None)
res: 10:52
